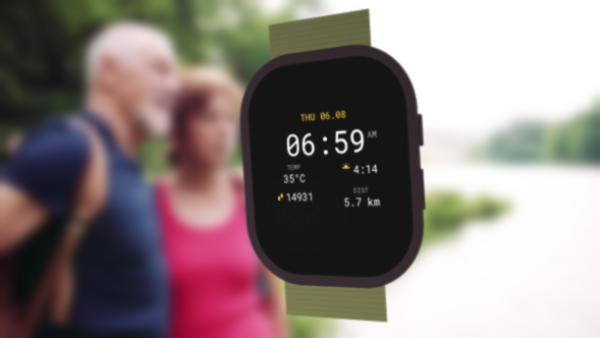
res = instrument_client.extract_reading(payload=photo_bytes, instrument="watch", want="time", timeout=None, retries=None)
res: 6:59
